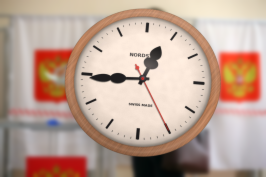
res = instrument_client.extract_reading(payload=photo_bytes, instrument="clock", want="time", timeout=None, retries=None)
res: 12:44:25
